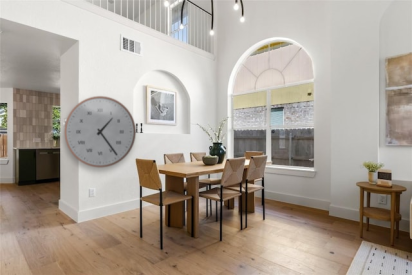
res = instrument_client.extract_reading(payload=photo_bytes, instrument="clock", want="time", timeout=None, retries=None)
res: 1:24
